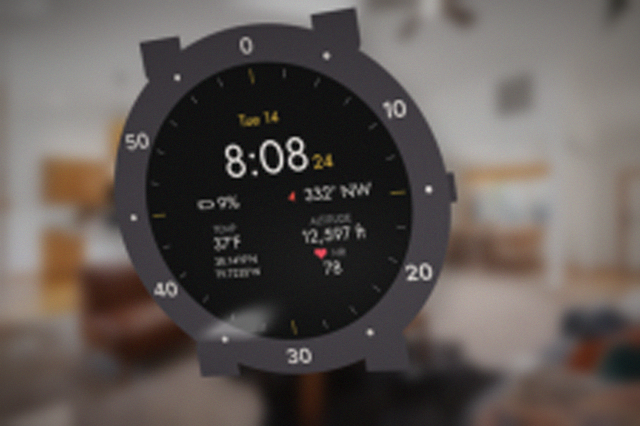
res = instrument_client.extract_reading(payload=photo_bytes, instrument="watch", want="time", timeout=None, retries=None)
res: 8:08
